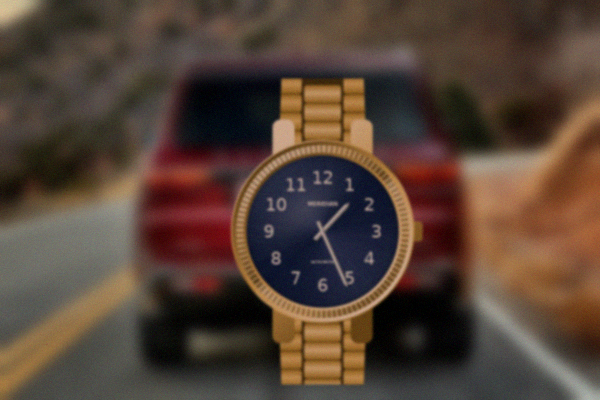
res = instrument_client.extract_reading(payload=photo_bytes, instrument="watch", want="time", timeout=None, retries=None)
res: 1:26
